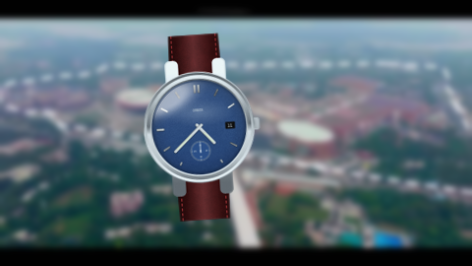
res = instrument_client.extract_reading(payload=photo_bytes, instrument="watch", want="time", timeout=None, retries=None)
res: 4:38
